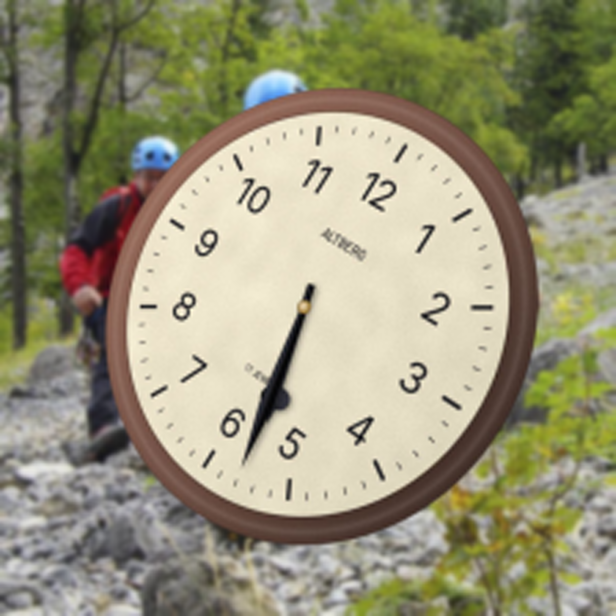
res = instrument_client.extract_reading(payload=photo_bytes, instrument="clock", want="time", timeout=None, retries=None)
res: 5:28
